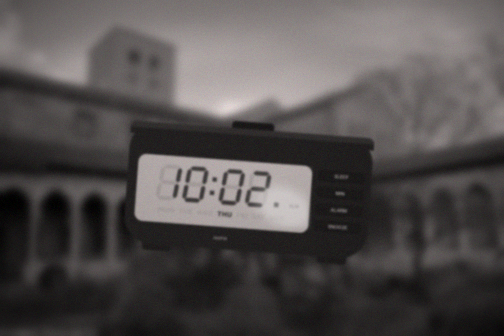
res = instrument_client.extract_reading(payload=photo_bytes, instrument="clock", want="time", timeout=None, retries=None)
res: 10:02
